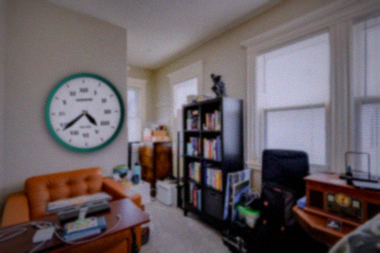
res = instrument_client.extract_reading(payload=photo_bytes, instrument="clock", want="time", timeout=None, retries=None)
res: 4:39
